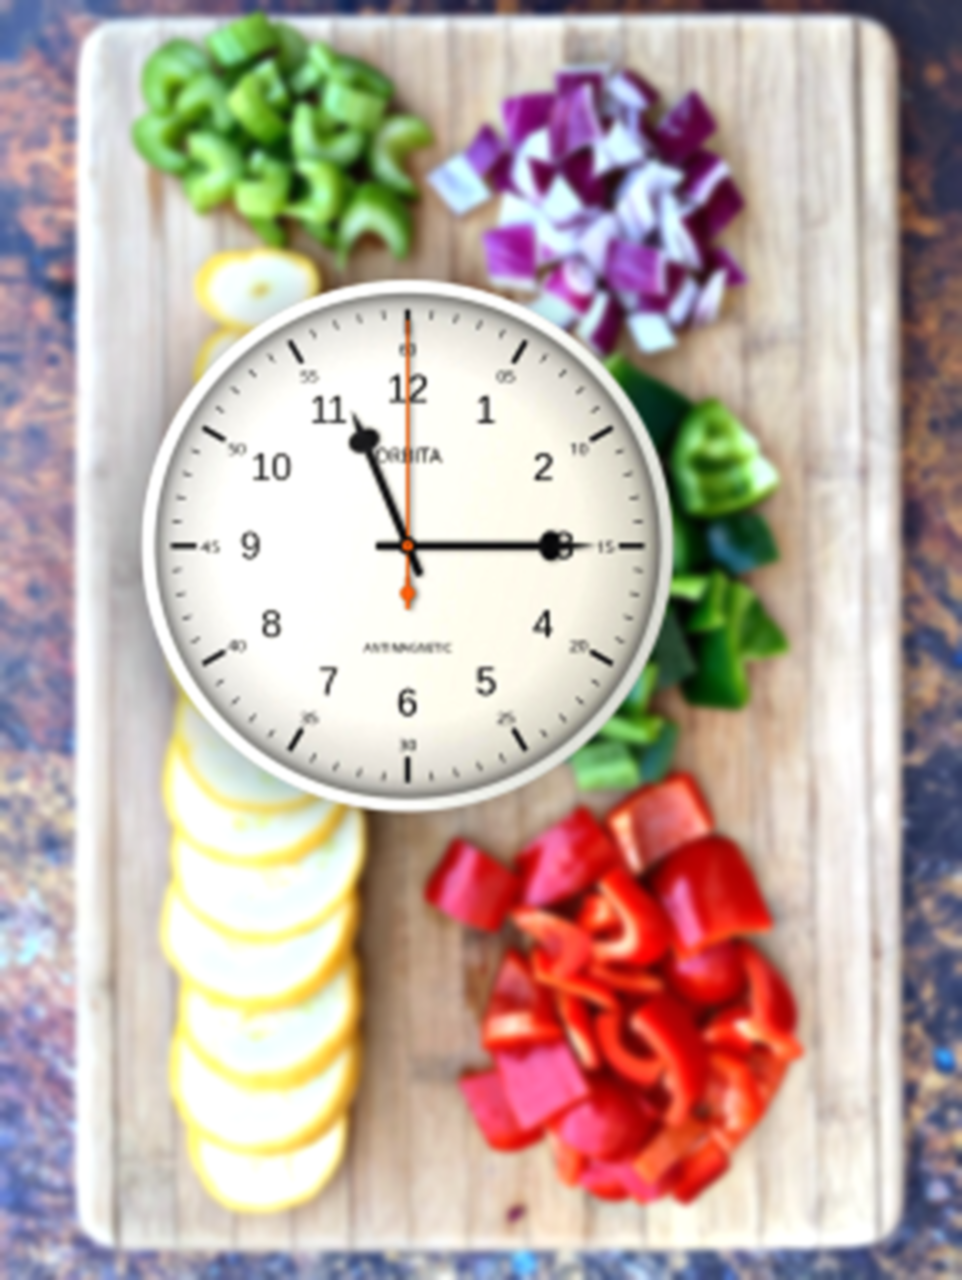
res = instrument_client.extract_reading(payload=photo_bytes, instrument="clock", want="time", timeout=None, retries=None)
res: 11:15:00
